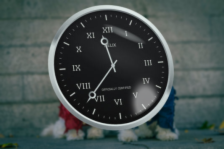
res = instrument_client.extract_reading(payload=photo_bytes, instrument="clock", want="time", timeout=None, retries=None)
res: 11:37
